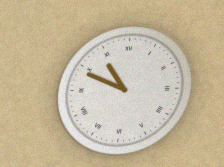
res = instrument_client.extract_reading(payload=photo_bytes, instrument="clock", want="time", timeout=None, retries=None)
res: 10:49
